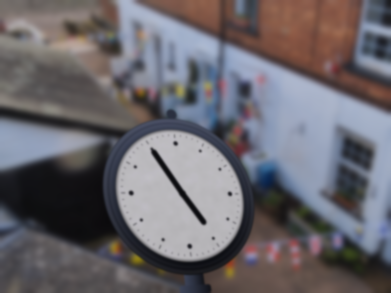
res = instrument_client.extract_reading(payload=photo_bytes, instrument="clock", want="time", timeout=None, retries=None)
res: 4:55
